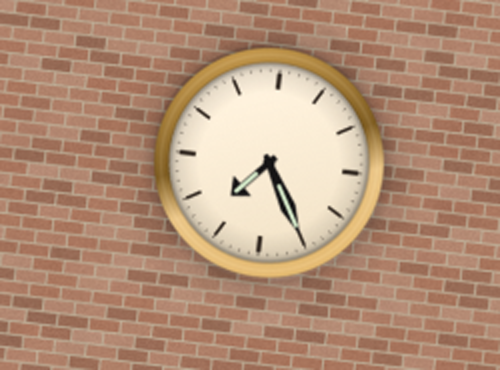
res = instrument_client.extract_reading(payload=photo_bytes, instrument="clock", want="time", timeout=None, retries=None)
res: 7:25
